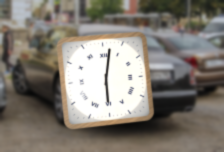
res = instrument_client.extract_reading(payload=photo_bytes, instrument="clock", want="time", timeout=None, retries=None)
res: 6:02
